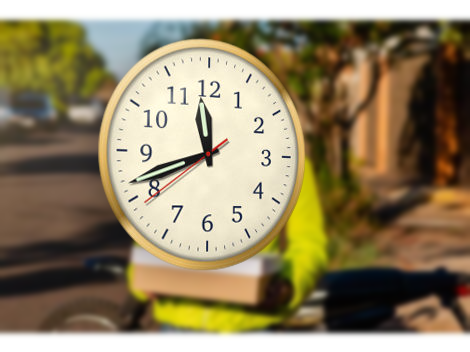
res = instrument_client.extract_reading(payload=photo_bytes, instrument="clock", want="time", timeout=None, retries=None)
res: 11:41:39
